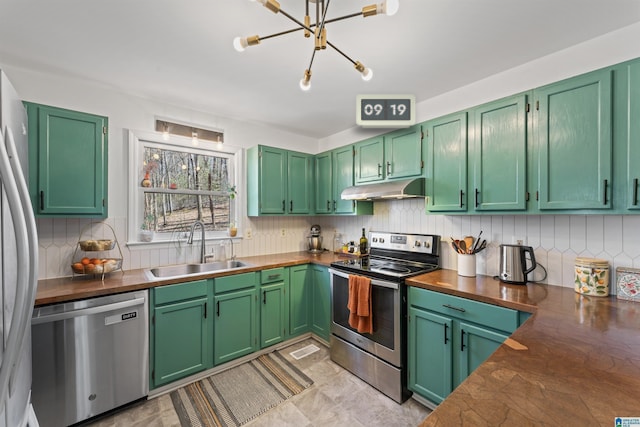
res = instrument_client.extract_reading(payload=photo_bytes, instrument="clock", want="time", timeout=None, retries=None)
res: 9:19
